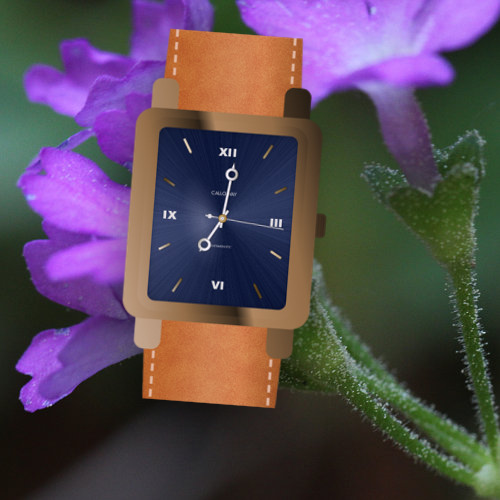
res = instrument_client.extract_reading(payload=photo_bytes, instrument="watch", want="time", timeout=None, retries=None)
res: 7:01:16
